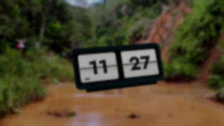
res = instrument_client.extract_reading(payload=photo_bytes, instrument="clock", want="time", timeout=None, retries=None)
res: 11:27
